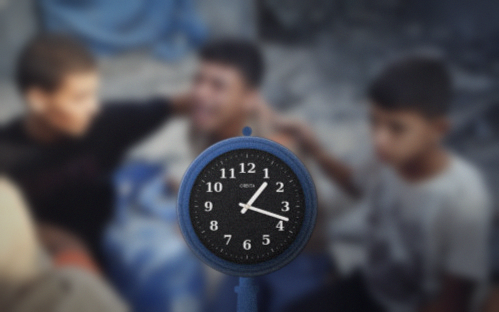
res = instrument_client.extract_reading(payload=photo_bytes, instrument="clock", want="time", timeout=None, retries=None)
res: 1:18
